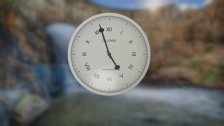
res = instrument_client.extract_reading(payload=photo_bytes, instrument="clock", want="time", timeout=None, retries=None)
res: 4:57
